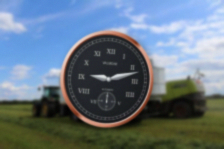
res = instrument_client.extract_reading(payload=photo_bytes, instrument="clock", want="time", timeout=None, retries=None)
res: 9:12
